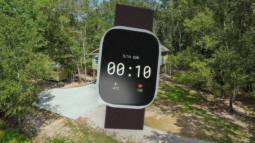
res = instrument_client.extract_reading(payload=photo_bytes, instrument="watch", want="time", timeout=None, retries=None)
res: 0:10
